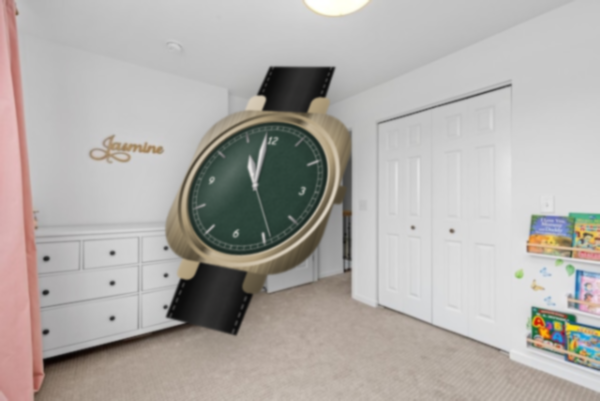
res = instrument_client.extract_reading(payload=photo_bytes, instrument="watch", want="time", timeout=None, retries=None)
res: 10:58:24
